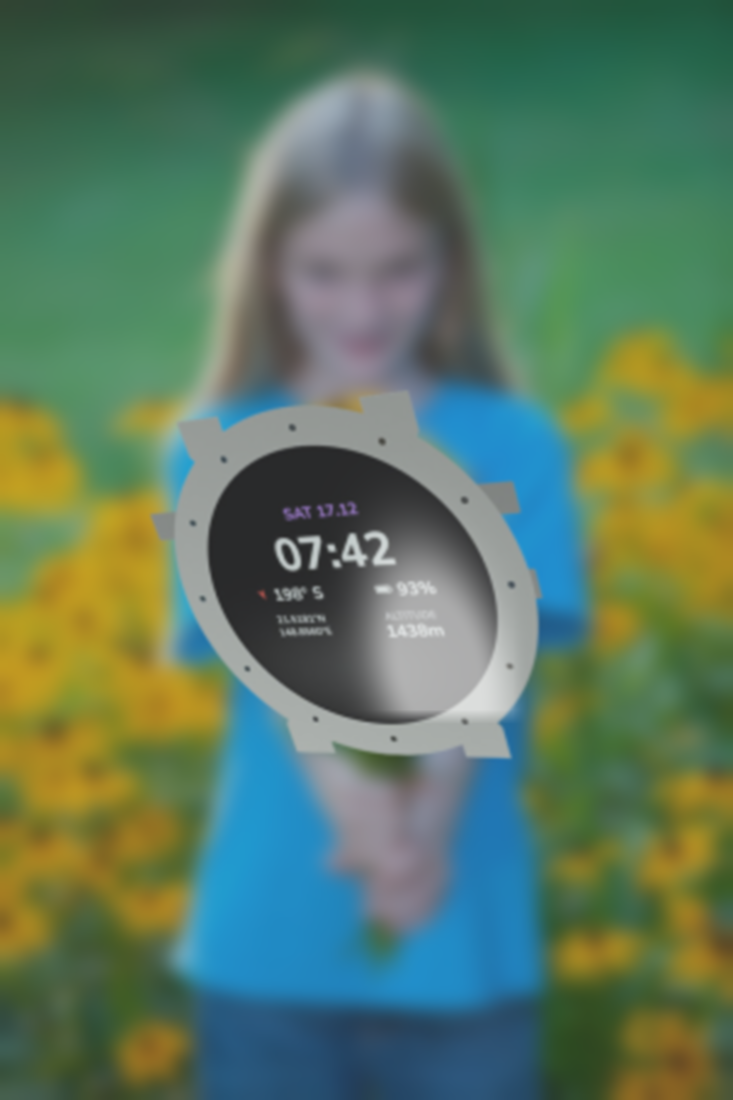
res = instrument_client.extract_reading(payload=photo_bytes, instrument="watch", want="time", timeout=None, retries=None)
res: 7:42
